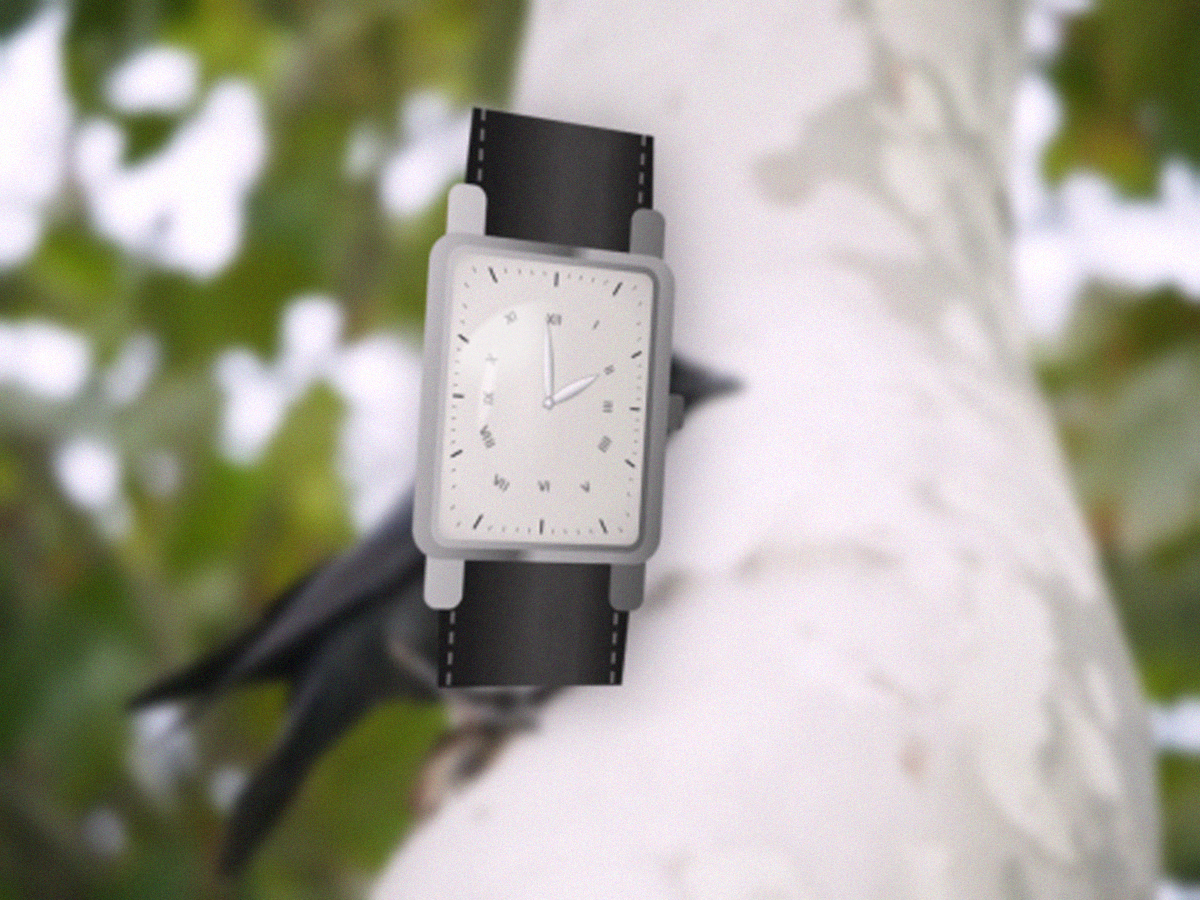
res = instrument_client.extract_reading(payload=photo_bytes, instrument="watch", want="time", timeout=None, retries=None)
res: 1:59
